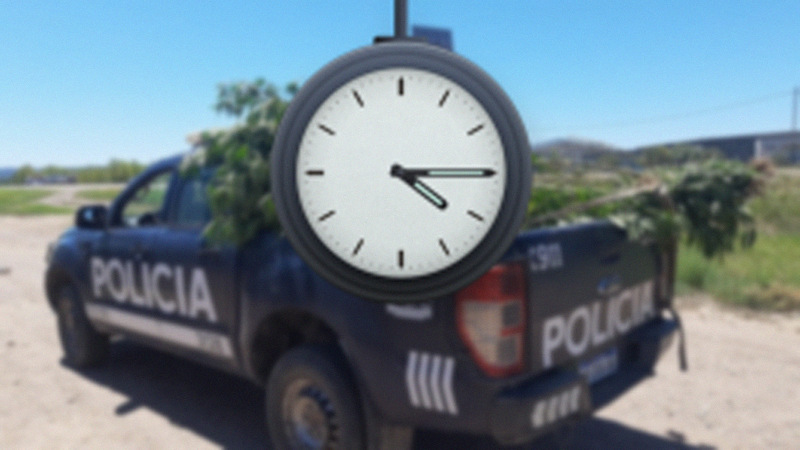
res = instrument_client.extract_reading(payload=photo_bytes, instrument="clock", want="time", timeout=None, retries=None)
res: 4:15
